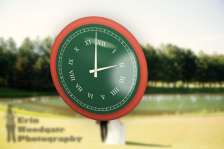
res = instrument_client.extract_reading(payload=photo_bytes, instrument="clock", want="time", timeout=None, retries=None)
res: 1:58
